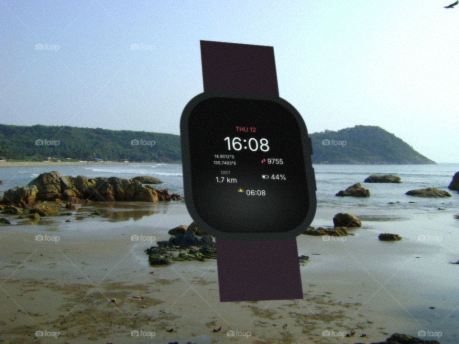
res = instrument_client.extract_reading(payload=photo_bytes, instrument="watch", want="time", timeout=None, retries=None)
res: 16:08
